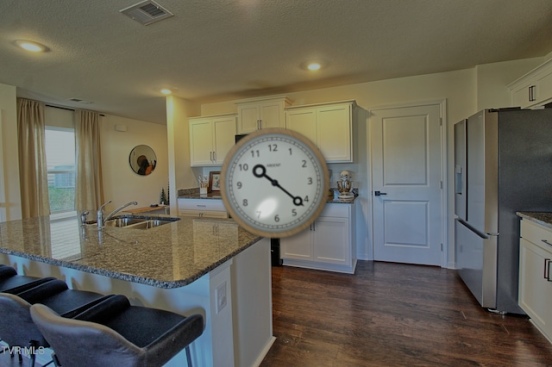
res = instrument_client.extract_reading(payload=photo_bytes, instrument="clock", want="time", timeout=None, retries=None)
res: 10:22
